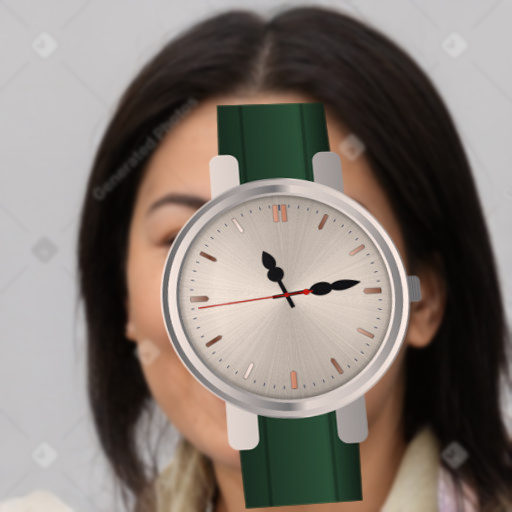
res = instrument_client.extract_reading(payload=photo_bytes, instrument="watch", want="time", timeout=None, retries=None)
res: 11:13:44
